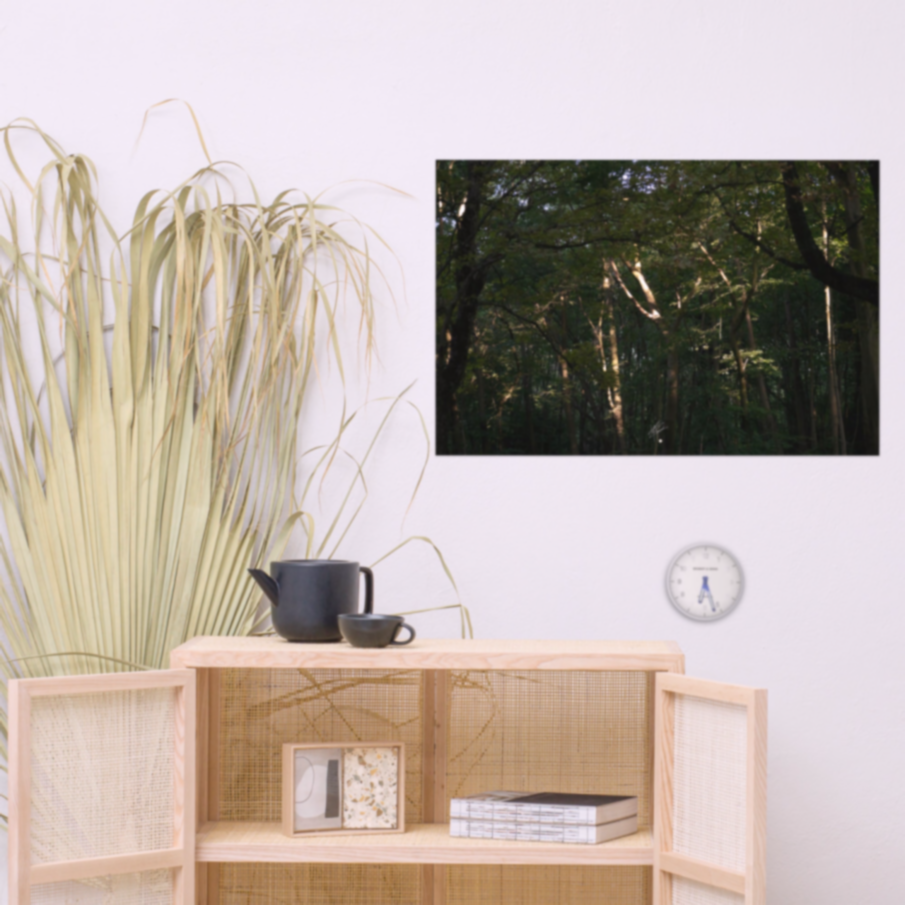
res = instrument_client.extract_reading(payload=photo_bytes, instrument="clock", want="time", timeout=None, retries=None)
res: 6:27
